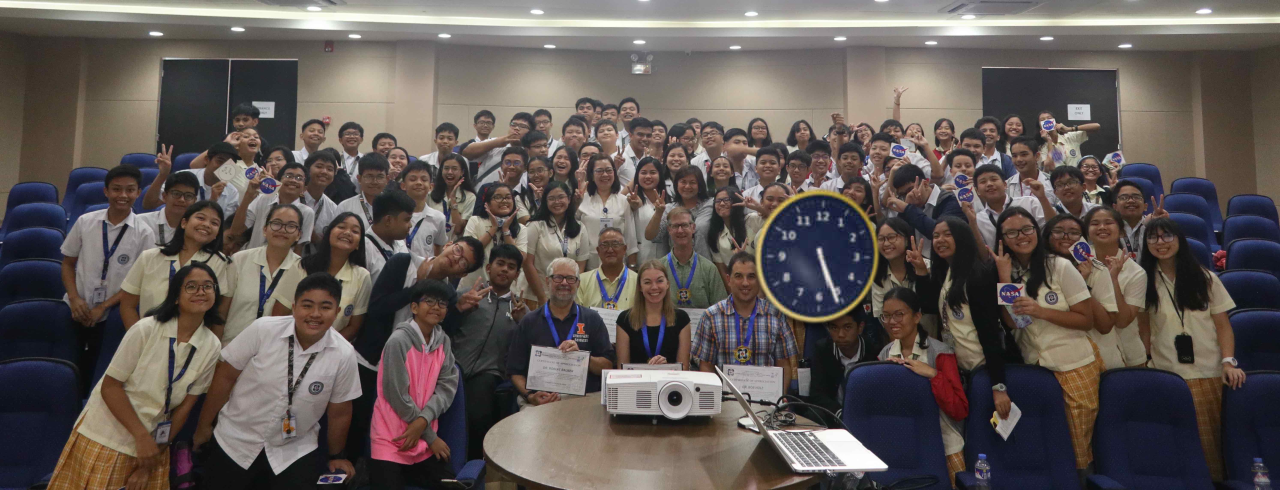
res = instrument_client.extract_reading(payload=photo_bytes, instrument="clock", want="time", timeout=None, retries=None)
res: 5:26
